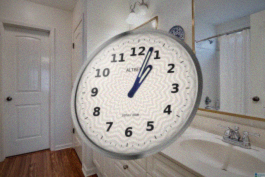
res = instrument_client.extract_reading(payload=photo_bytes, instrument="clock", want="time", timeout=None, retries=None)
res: 1:03
